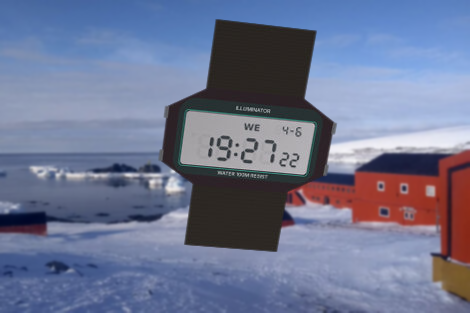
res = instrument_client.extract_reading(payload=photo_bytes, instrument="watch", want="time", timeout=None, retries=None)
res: 19:27:22
